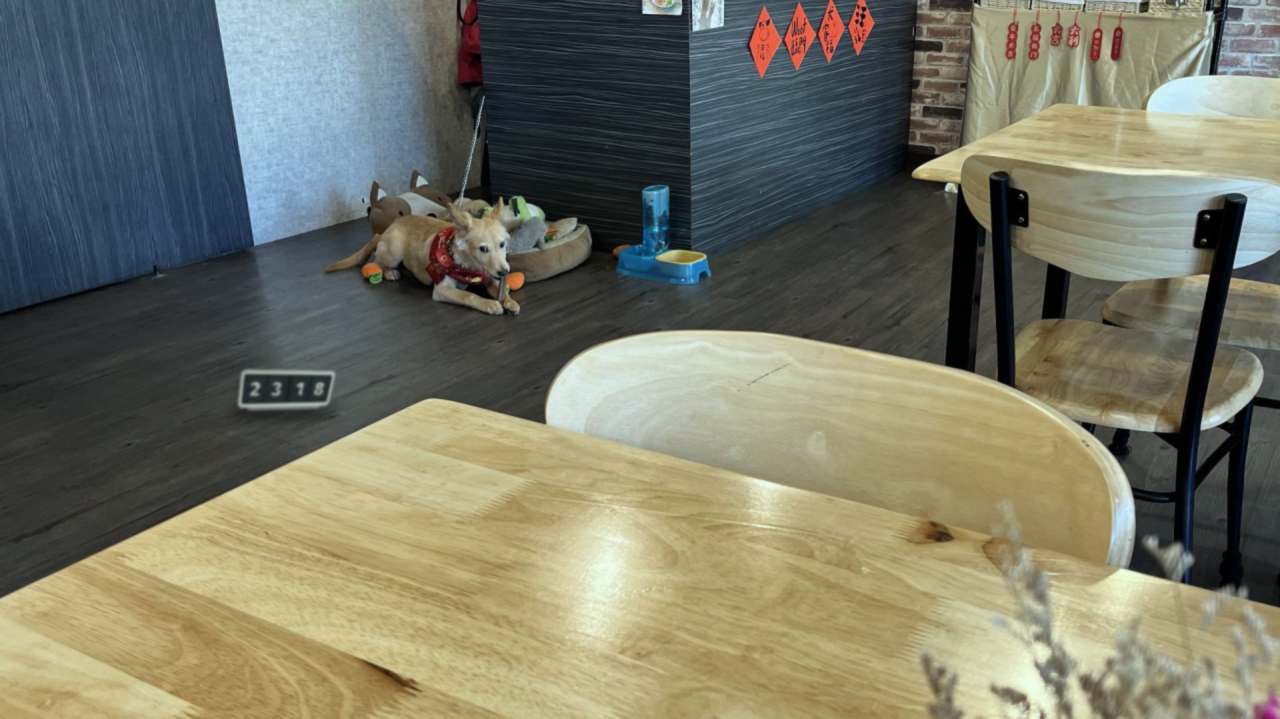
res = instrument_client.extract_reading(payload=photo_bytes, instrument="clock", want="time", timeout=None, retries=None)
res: 23:18
